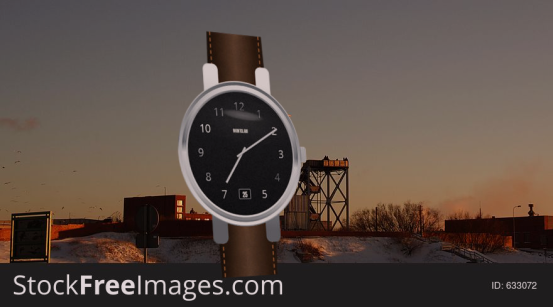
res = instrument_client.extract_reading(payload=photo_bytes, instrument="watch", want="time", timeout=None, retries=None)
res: 7:10
